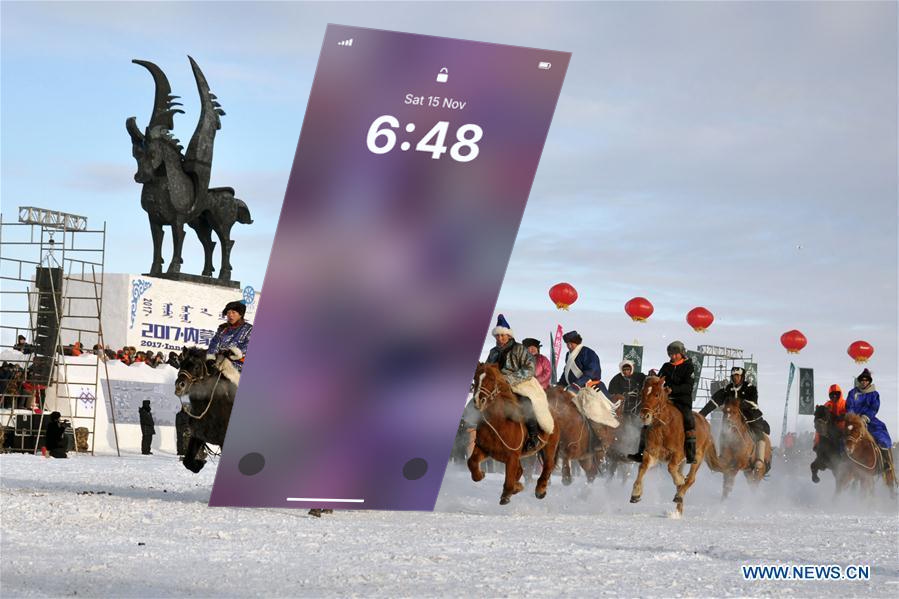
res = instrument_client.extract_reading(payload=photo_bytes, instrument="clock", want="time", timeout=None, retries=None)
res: 6:48
